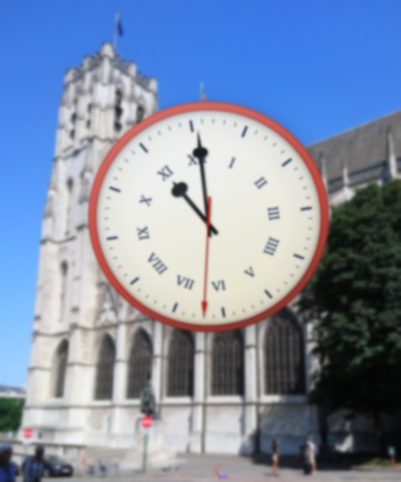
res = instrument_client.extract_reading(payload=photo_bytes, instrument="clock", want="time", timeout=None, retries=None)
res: 11:00:32
